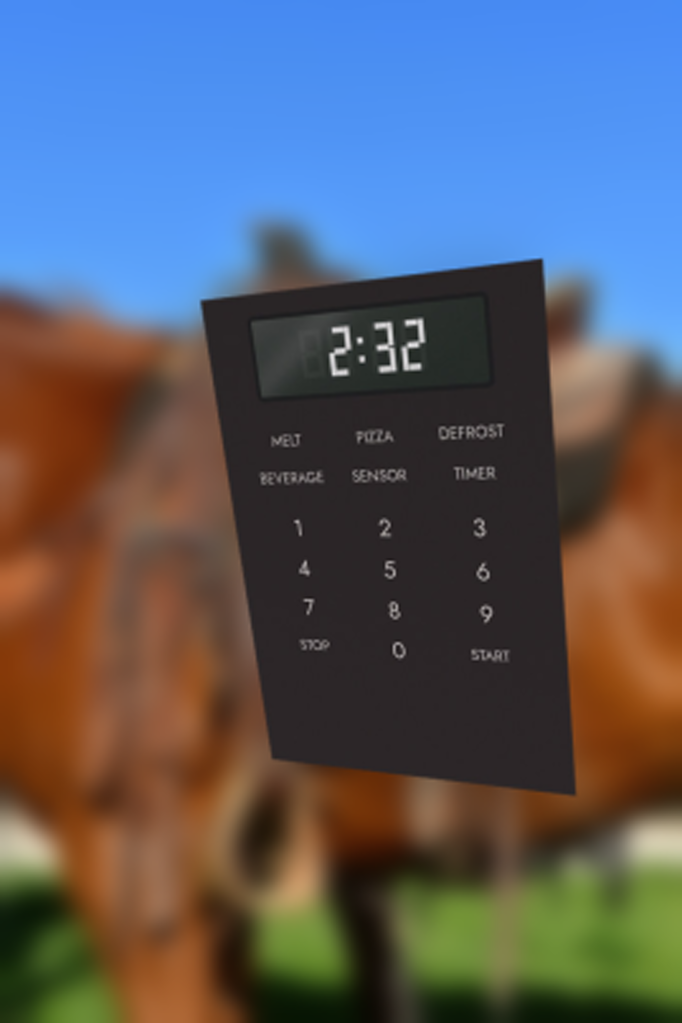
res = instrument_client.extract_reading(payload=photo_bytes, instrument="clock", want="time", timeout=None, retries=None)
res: 2:32
